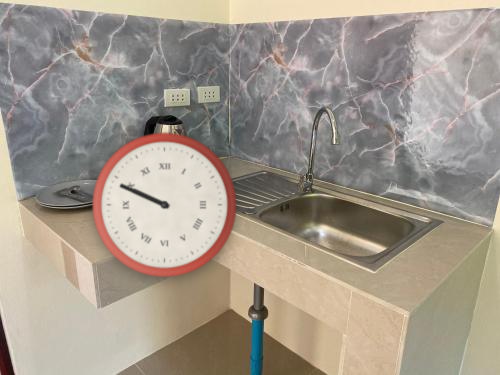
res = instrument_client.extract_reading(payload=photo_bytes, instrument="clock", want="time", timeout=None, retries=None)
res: 9:49
